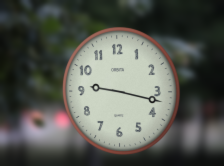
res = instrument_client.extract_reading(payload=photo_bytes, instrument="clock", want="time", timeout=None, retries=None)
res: 9:17
